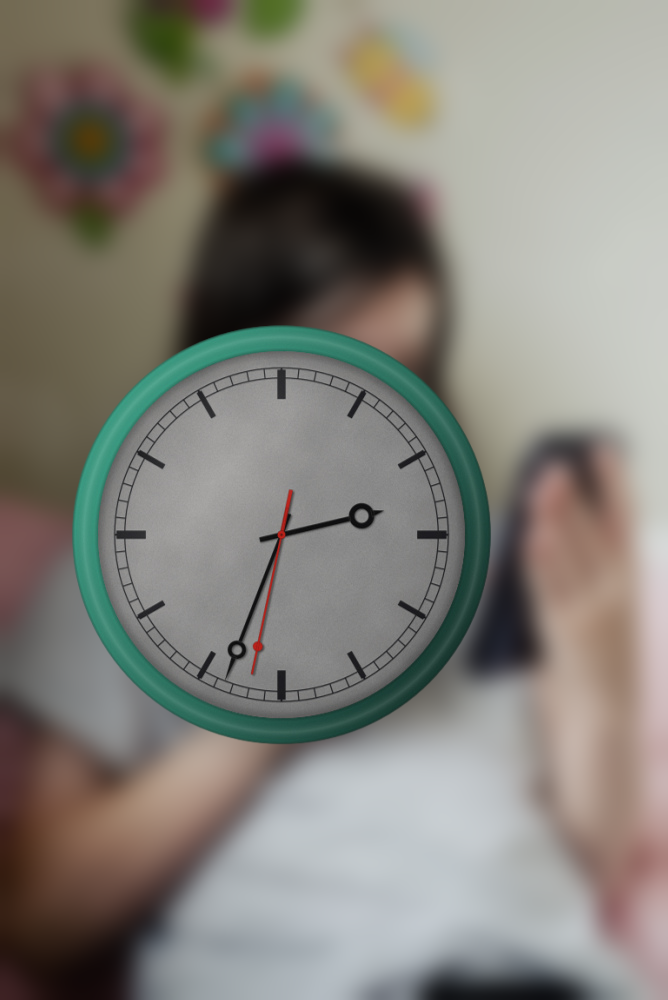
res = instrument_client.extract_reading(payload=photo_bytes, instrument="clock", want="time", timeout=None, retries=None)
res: 2:33:32
